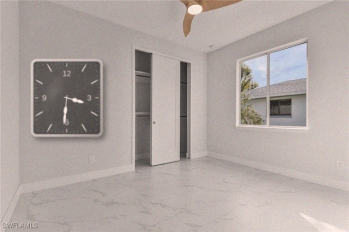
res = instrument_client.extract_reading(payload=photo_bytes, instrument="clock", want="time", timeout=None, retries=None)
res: 3:31
